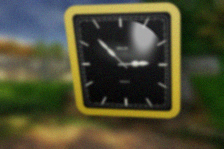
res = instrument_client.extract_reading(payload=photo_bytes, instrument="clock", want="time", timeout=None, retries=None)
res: 2:53
